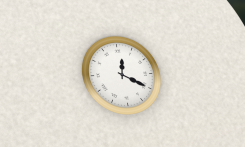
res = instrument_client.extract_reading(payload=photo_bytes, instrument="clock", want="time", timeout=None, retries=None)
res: 12:20
